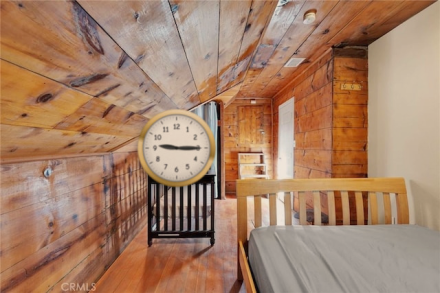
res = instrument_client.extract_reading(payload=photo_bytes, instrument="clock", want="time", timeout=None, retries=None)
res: 9:15
